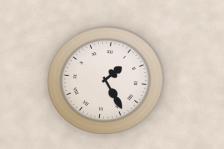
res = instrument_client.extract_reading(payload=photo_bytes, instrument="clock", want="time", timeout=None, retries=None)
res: 1:24
